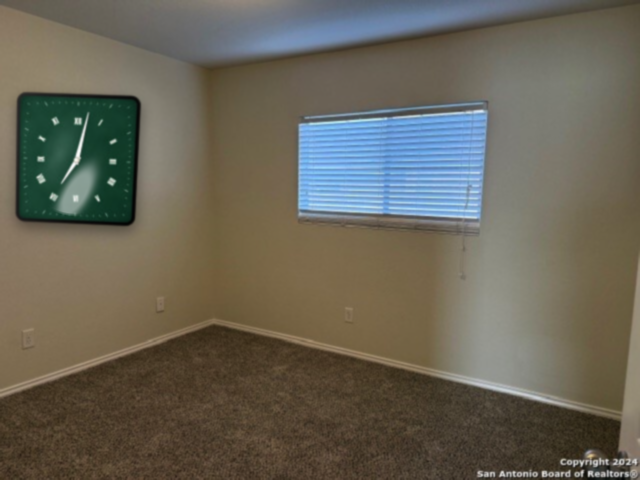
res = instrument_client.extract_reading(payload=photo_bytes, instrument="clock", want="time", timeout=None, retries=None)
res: 7:02
